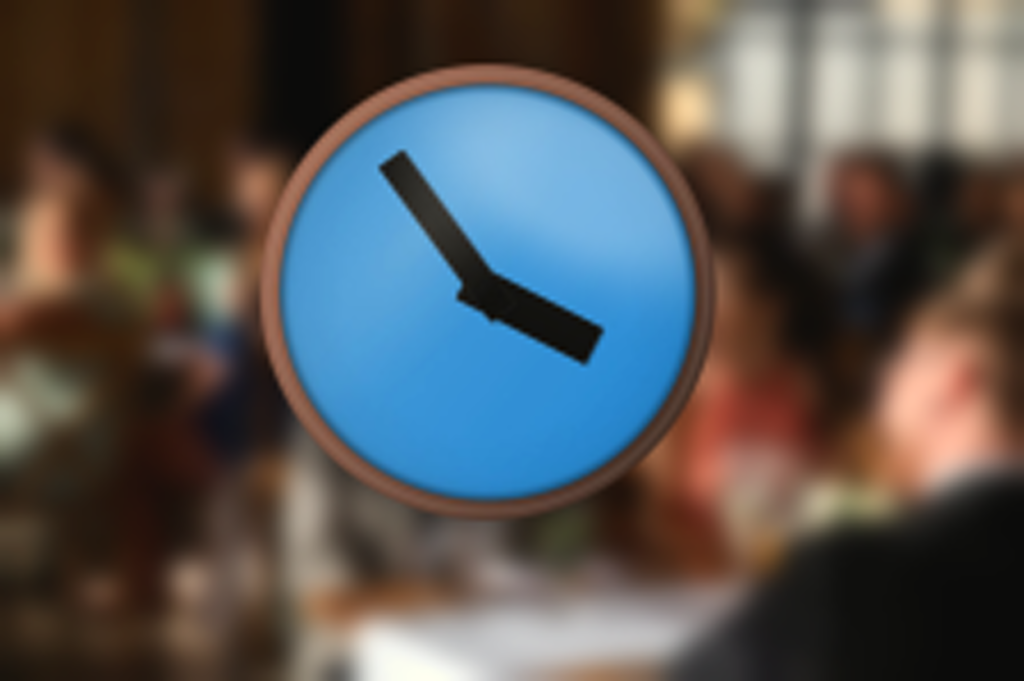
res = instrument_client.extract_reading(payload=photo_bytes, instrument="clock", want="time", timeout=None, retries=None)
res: 3:54
